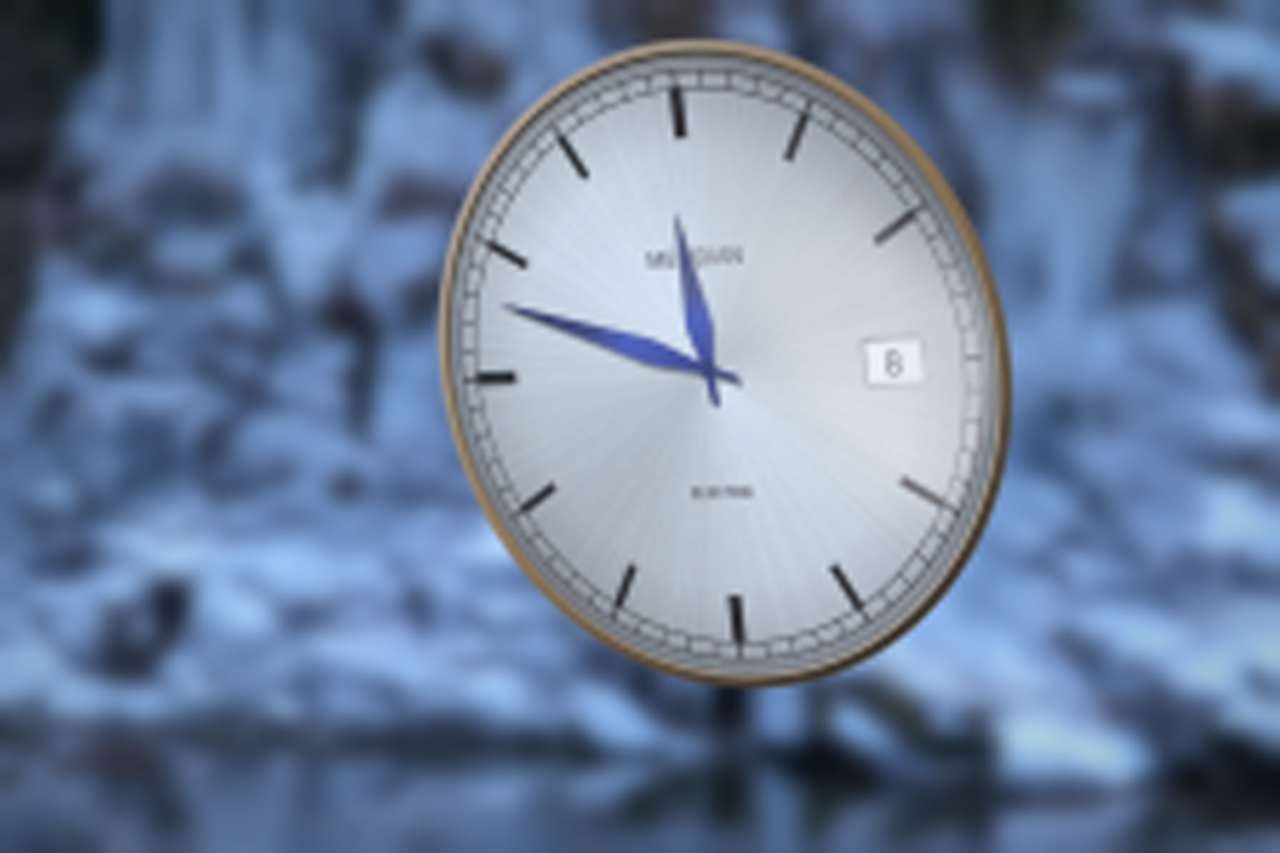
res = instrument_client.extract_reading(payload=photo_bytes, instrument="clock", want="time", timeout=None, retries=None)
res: 11:48
